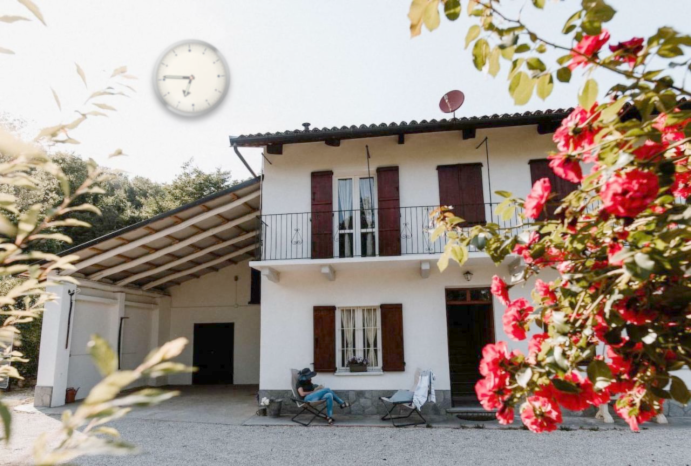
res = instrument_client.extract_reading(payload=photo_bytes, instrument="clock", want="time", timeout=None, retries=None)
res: 6:46
